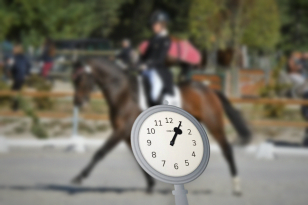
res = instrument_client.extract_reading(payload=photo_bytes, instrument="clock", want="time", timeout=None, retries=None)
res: 1:05
